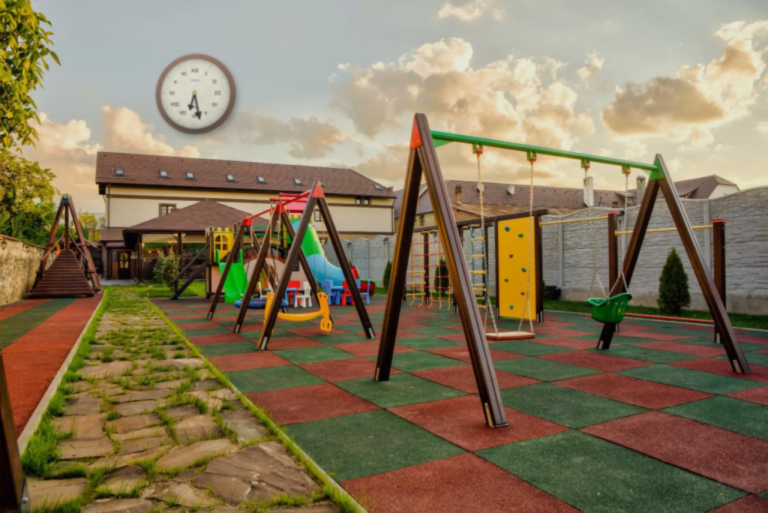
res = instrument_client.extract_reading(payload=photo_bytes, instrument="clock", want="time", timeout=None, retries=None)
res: 6:28
